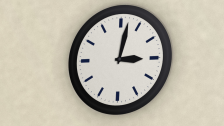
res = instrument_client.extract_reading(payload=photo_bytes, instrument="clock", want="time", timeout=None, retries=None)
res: 3:02
